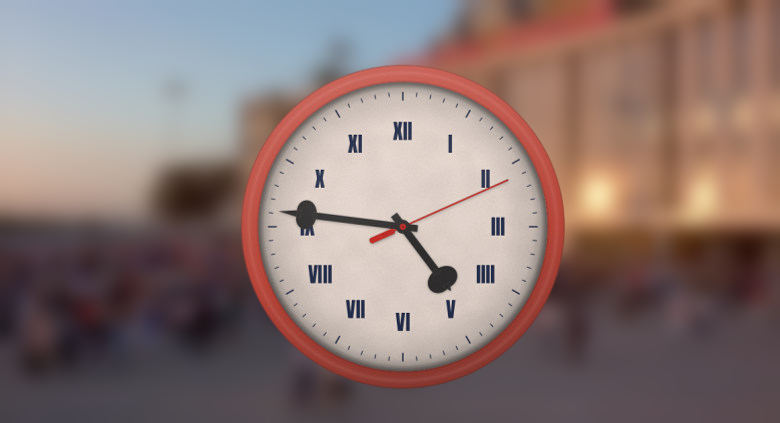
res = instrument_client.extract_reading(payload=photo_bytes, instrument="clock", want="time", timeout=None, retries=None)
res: 4:46:11
